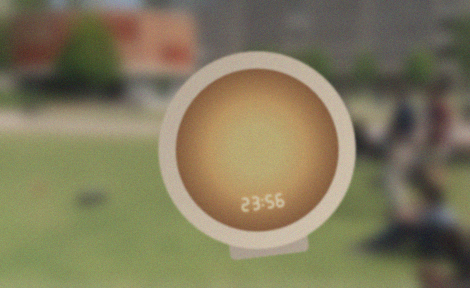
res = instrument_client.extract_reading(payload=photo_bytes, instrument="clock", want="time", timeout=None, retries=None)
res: 23:56
